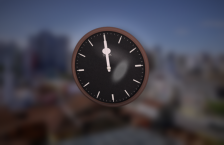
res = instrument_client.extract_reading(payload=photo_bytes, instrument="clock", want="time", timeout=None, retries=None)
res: 12:00
